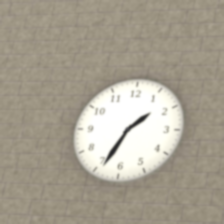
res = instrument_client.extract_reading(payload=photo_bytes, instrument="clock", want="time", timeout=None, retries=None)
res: 1:34
